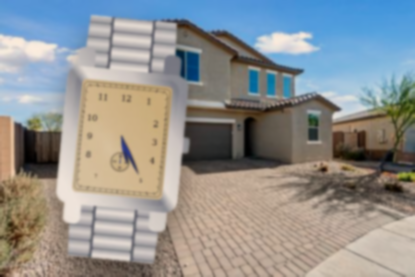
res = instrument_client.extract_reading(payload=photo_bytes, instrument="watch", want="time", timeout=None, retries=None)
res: 5:25
